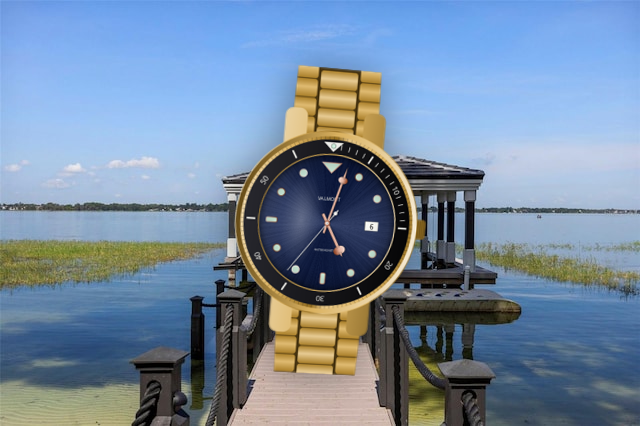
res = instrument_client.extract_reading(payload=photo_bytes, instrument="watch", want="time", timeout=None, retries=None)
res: 5:02:36
